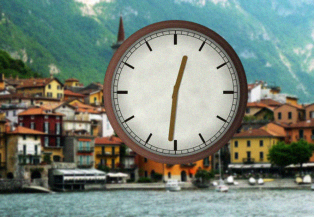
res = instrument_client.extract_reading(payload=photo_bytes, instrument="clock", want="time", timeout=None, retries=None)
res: 12:31
